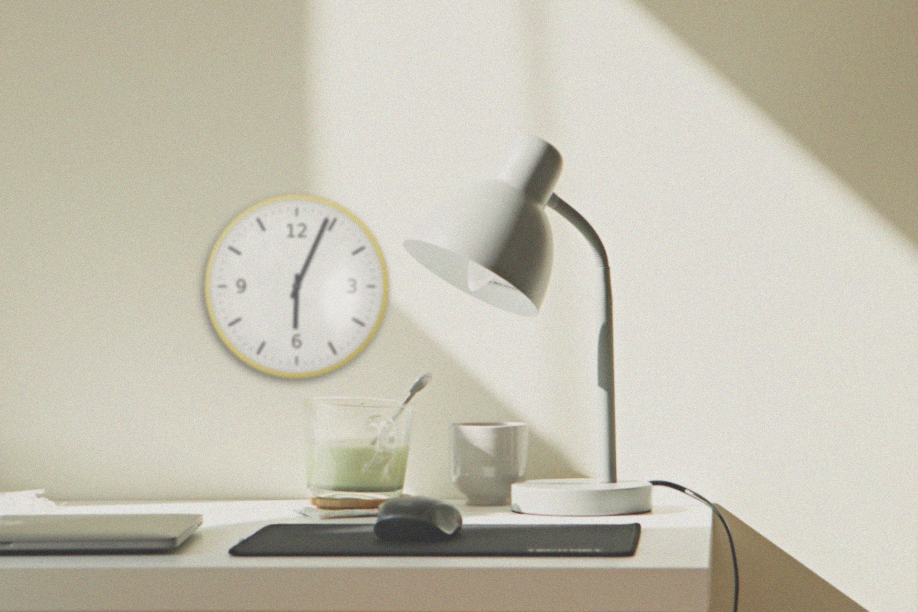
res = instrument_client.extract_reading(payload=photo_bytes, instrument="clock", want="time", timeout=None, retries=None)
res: 6:04
